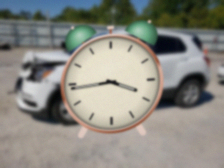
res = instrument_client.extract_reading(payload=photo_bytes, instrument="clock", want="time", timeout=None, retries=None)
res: 3:44
